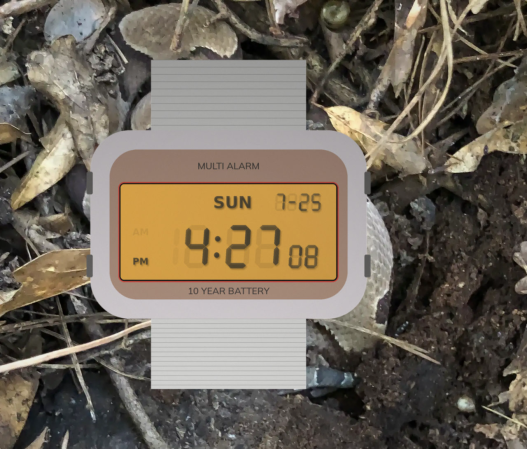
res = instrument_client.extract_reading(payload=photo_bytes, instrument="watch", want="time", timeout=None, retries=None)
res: 4:27:08
